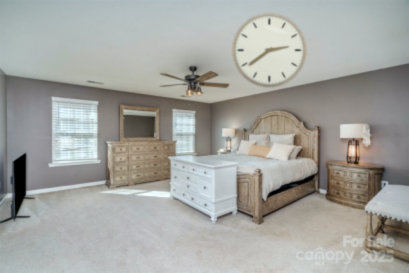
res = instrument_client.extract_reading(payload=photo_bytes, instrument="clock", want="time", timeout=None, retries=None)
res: 2:39
